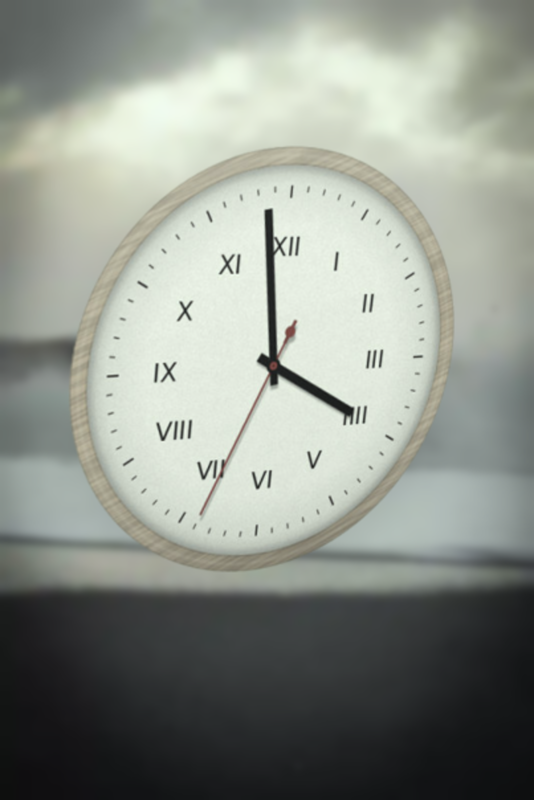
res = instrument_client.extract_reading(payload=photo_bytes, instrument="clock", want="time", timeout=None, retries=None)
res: 3:58:34
